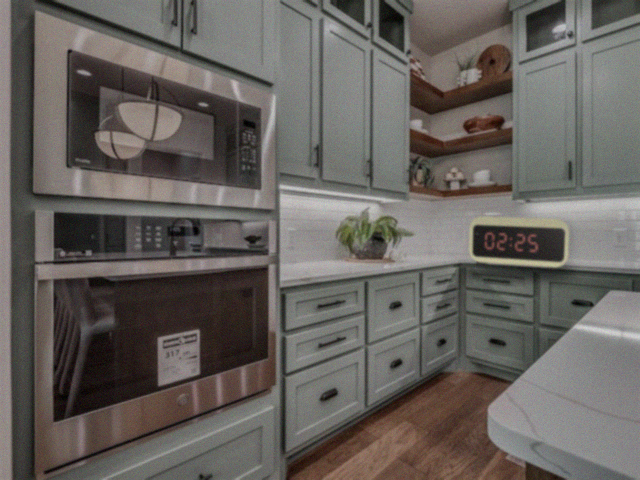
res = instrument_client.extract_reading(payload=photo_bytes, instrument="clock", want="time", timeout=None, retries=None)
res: 2:25
